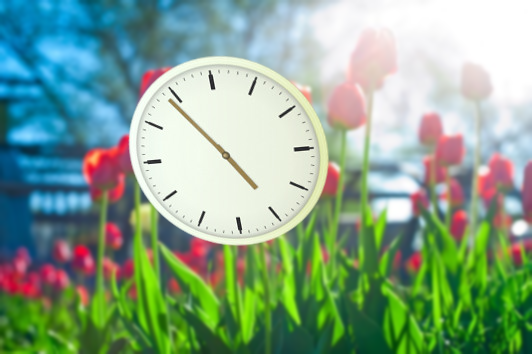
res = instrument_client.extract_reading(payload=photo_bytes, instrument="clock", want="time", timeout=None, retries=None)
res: 4:54
